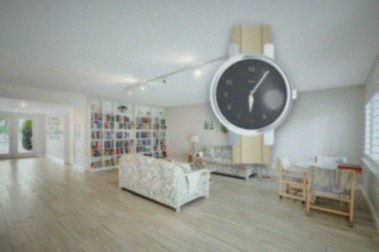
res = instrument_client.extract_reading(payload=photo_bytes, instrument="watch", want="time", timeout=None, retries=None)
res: 6:06
